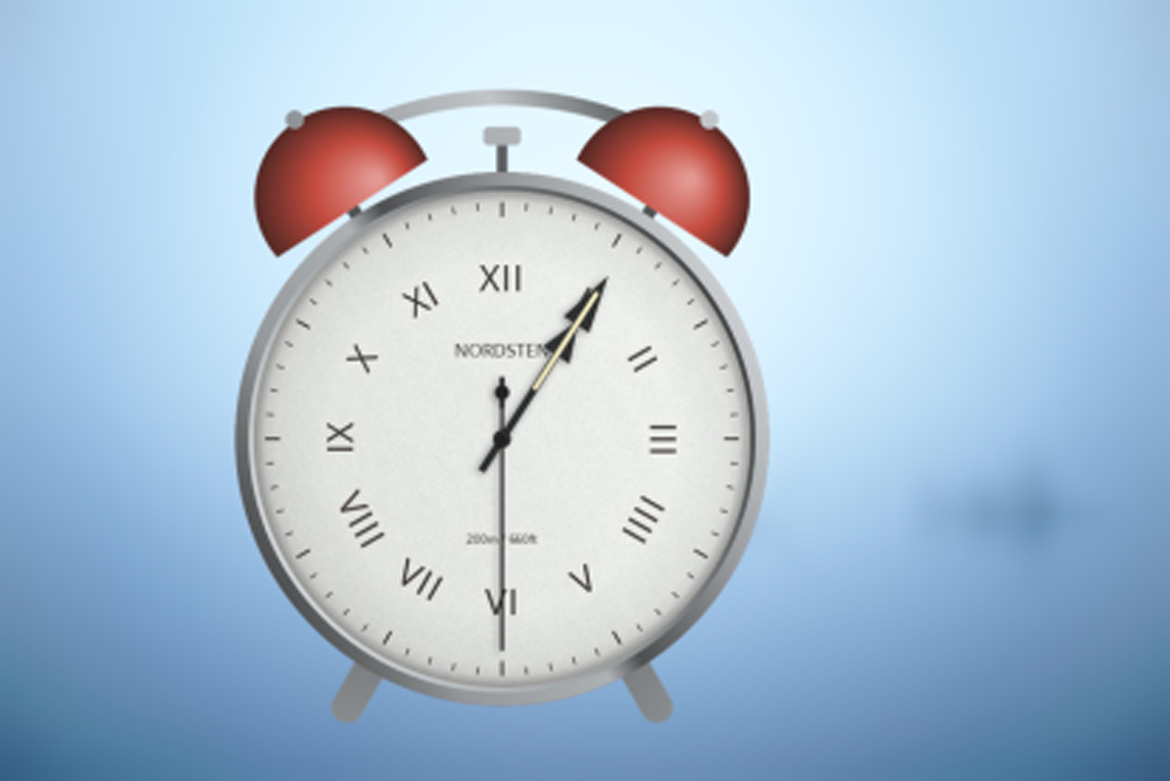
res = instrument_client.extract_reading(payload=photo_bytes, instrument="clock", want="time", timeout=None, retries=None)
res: 1:05:30
